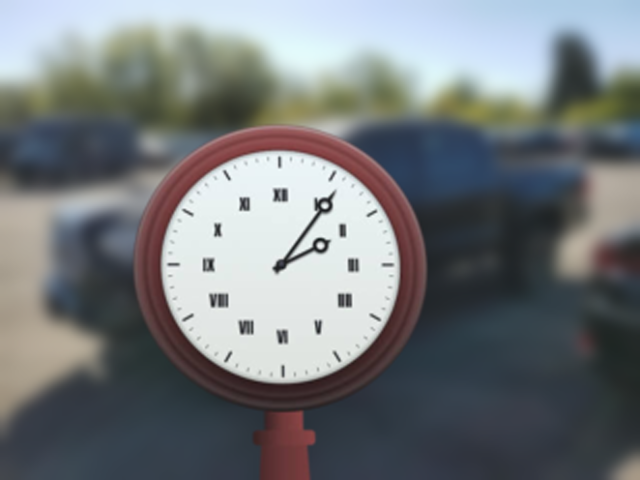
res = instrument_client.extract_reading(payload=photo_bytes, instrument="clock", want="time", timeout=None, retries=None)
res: 2:06
